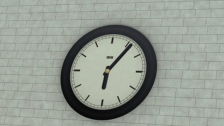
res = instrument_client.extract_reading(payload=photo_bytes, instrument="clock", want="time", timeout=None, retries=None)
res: 6:06
